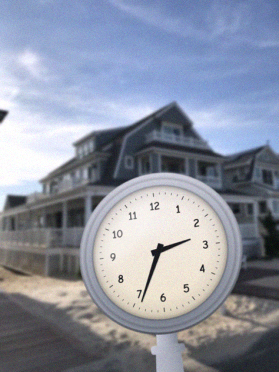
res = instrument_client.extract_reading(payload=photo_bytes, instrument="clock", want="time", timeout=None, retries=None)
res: 2:34
